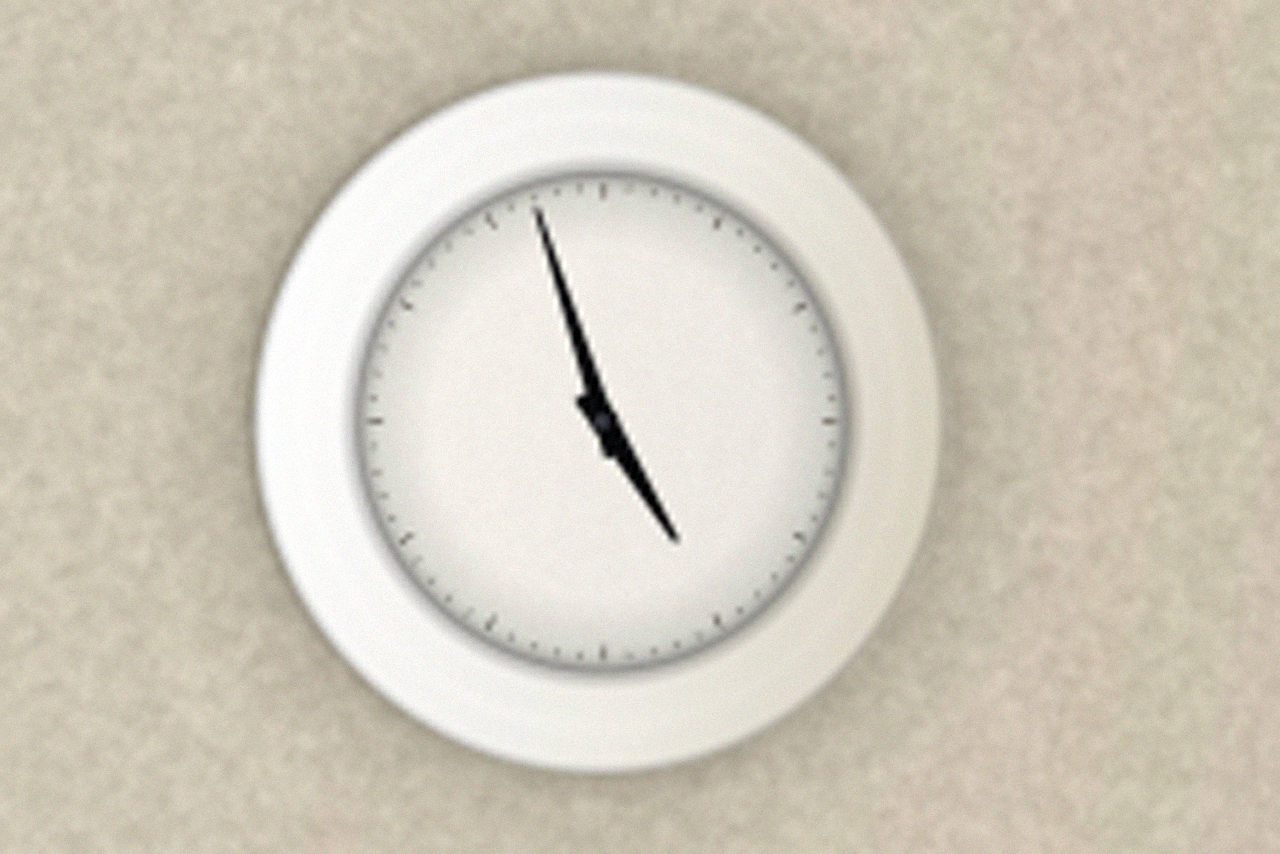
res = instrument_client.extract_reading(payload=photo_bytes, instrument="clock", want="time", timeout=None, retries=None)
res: 4:57
